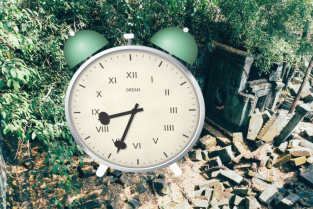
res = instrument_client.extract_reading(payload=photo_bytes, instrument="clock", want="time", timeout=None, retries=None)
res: 8:34
